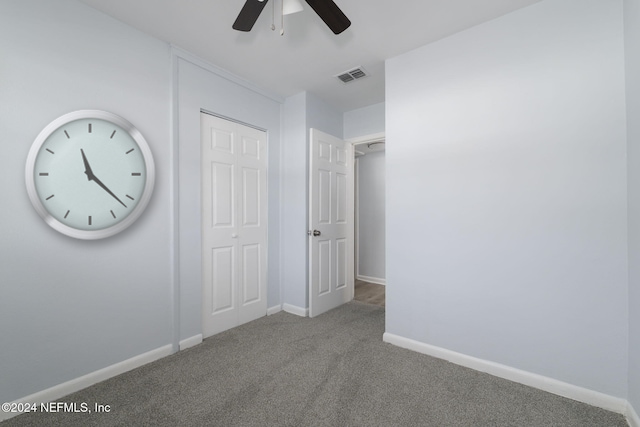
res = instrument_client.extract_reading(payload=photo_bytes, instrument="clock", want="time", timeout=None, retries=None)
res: 11:22
